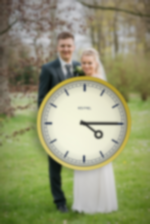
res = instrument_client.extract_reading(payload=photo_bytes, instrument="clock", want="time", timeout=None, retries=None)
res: 4:15
